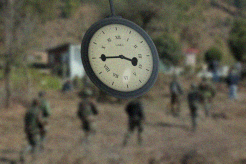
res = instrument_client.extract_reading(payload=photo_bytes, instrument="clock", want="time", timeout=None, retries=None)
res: 3:45
